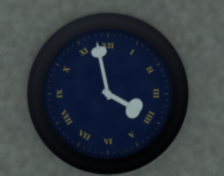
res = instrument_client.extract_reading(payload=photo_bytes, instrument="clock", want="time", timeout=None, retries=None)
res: 3:58
